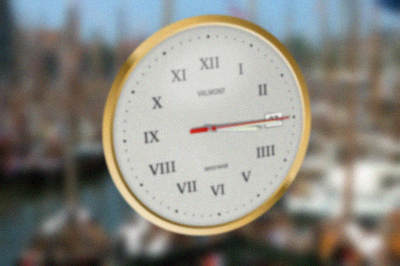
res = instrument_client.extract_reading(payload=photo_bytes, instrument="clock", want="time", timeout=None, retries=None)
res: 3:15:15
